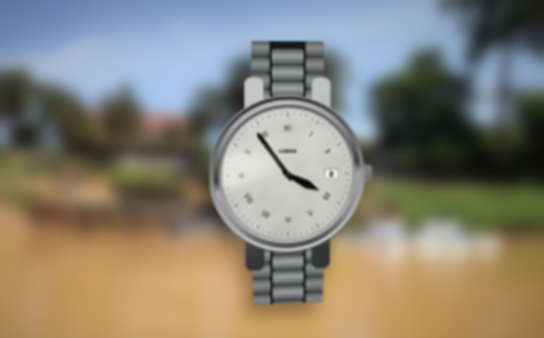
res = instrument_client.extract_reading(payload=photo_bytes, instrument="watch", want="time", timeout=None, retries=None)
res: 3:54
